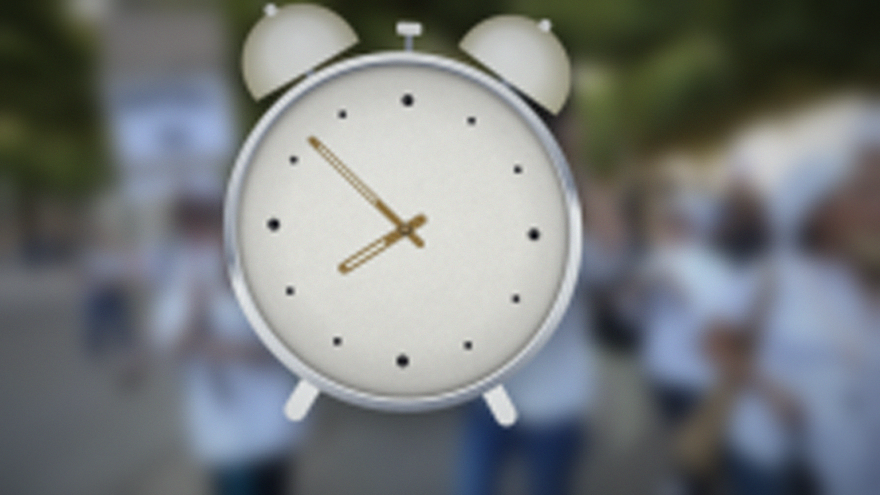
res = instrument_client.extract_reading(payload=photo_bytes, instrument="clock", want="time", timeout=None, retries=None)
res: 7:52
